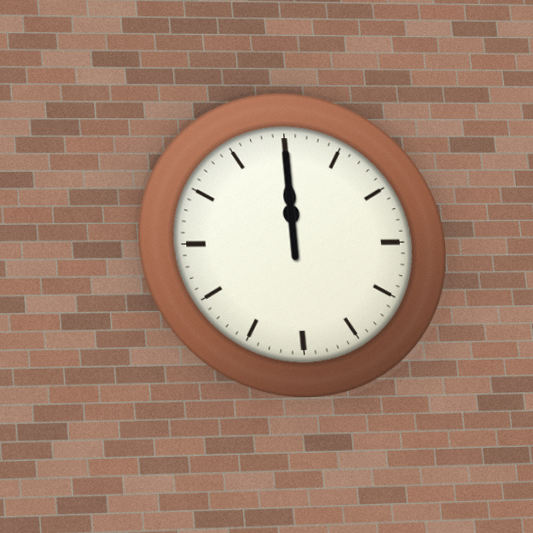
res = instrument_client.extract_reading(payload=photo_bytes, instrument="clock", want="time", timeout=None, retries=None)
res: 12:00
